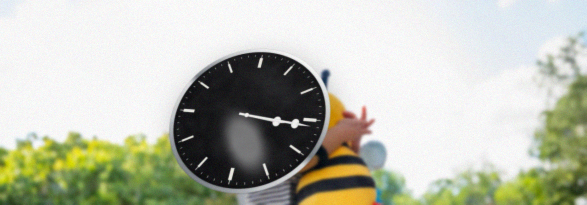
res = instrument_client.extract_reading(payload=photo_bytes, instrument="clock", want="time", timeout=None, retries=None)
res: 3:16
